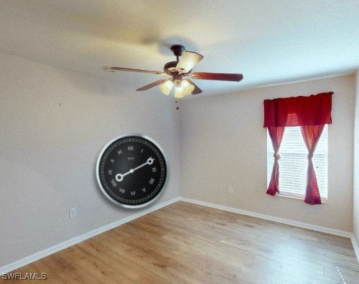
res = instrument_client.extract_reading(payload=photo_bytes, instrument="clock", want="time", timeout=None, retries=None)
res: 8:11
